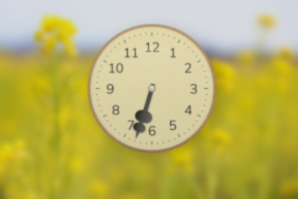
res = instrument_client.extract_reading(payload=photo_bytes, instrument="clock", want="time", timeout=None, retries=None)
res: 6:33
